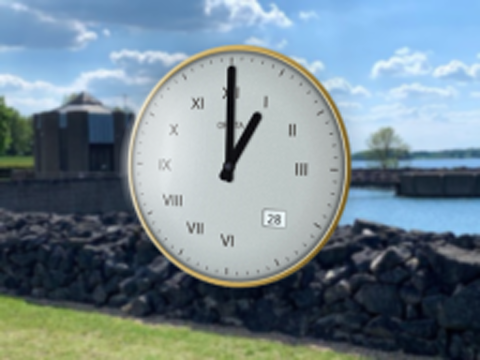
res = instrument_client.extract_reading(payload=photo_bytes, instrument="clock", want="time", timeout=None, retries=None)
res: 1:00
